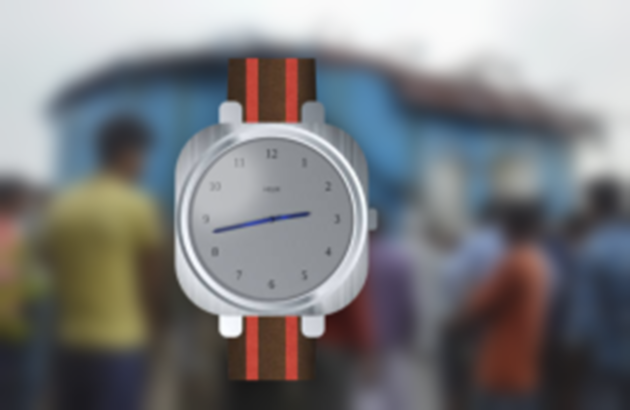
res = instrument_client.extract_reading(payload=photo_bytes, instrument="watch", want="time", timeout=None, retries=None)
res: 2:43
